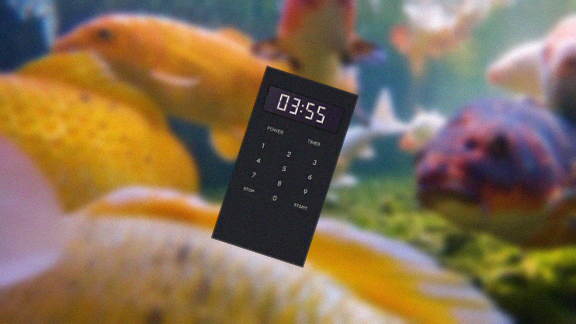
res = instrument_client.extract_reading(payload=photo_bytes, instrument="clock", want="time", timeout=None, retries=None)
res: 3:55
